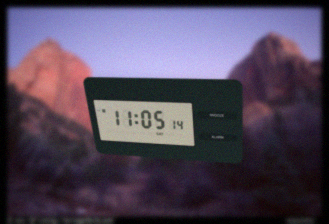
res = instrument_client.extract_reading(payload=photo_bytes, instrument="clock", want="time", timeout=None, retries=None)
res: 11:05:14
